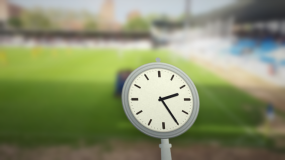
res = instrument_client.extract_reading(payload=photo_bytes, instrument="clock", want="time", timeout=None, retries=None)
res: 2:25
